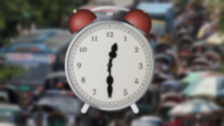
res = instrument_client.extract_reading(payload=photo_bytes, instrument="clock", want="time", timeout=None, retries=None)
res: 12:30
